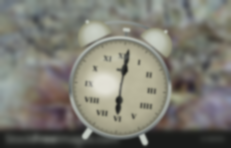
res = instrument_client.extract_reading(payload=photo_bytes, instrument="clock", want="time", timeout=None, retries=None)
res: 6:01
